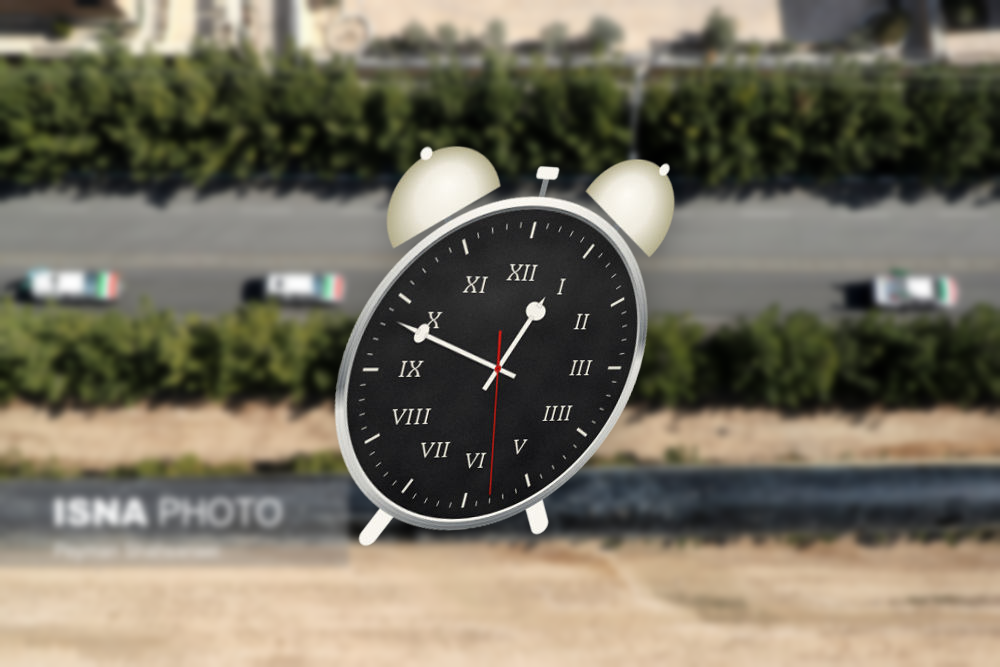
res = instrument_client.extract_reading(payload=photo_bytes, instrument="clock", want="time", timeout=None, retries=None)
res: 12:48:28
